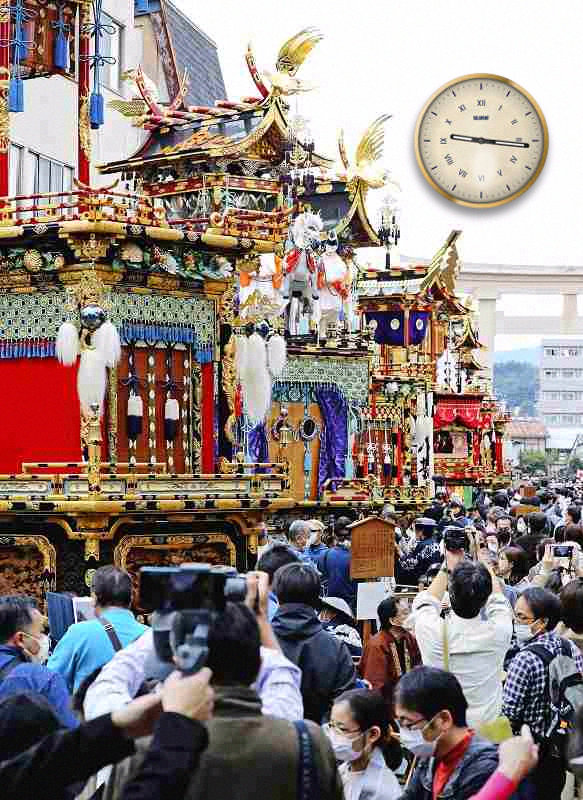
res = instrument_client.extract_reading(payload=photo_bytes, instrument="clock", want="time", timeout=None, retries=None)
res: 9:16
